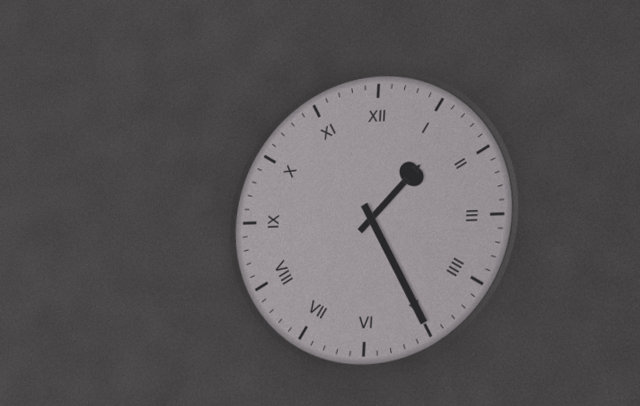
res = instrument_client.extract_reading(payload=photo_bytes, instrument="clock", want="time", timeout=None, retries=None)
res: 1:25
